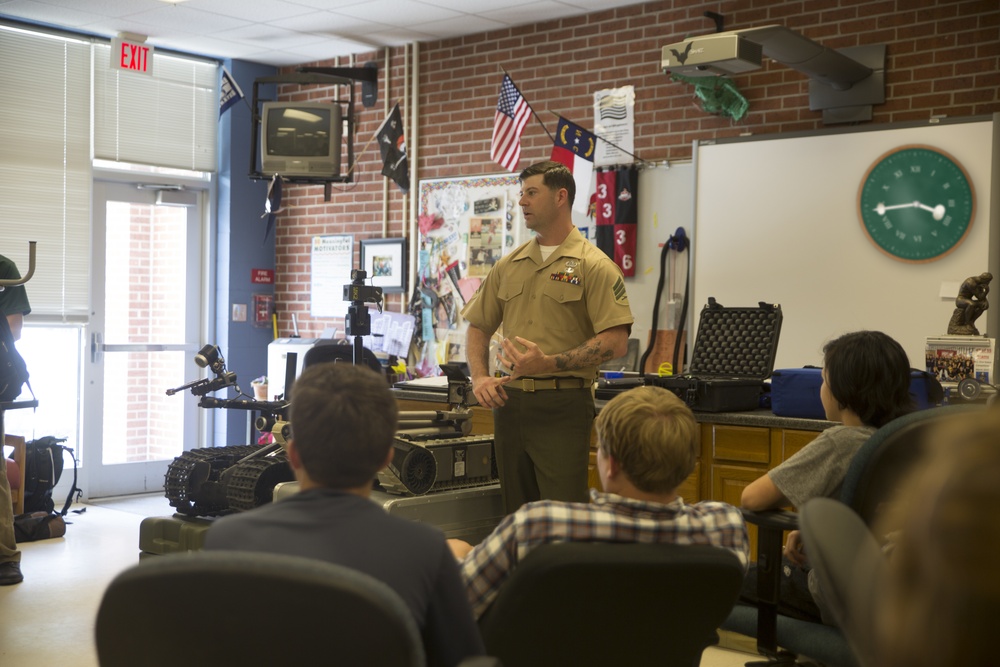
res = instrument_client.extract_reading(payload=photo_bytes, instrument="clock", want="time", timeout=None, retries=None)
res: 3:44
